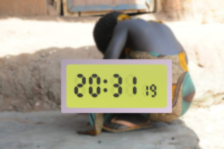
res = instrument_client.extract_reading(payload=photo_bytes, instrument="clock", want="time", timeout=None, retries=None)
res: 20:31:19
